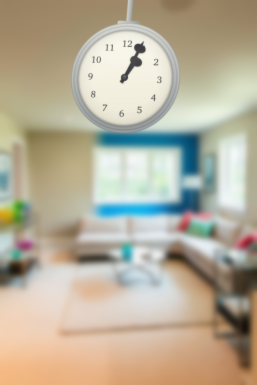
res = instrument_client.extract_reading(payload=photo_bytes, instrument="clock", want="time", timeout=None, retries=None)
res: 1:04
